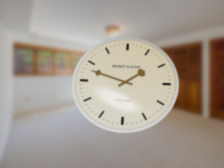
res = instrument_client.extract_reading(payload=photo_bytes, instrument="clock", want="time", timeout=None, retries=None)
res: 1:48
